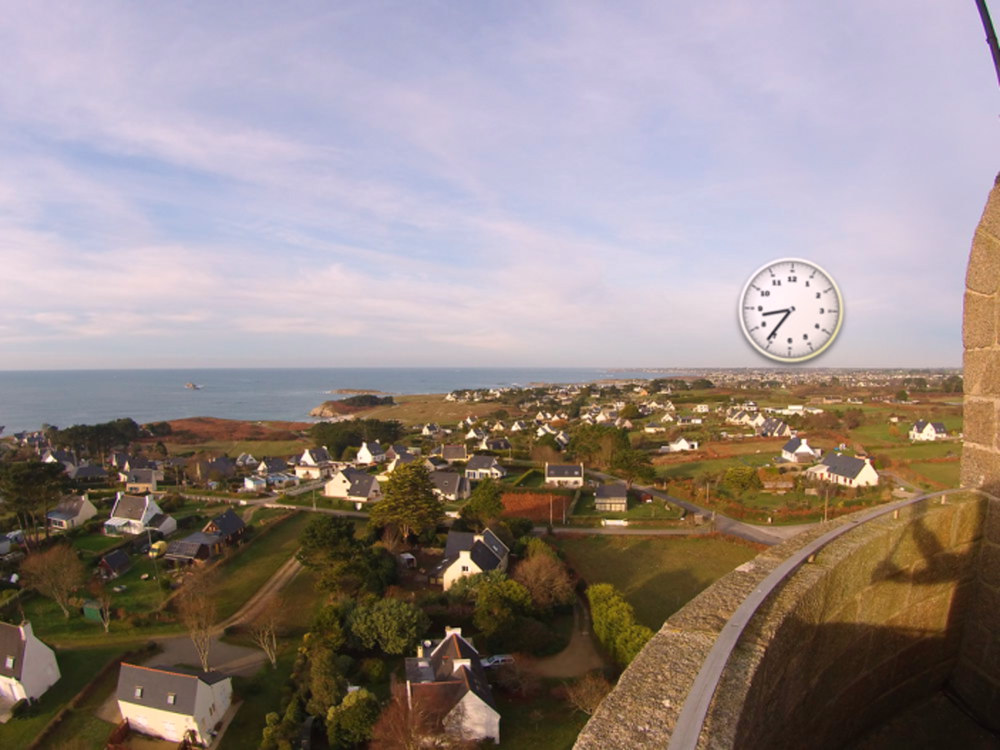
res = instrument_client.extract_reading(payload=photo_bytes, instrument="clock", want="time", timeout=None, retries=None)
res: 8:36
